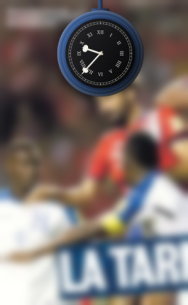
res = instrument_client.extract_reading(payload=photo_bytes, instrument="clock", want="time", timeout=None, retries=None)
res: 9:37
